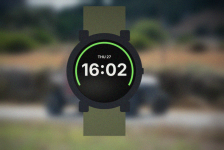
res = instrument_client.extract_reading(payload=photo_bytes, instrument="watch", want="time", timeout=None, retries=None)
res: 16:02
